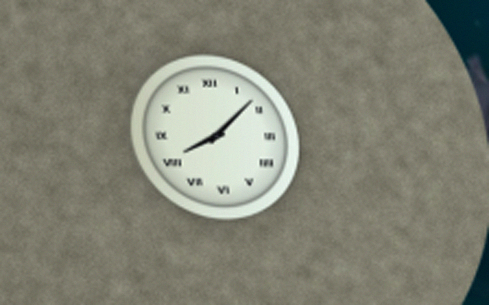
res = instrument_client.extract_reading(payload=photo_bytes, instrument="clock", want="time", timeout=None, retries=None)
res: 8:08
